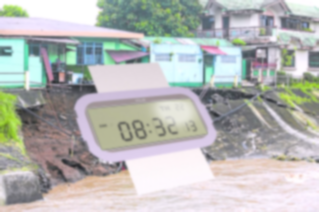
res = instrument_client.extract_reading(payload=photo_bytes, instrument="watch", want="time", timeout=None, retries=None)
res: 8:32:13
